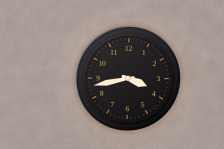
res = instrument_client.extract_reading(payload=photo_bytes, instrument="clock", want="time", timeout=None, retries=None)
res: 3:43
